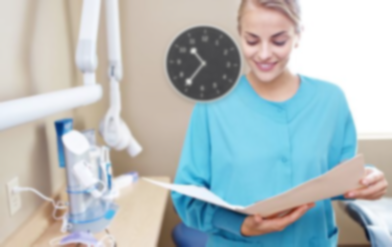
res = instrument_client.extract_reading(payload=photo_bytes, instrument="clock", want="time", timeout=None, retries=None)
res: 10:36
